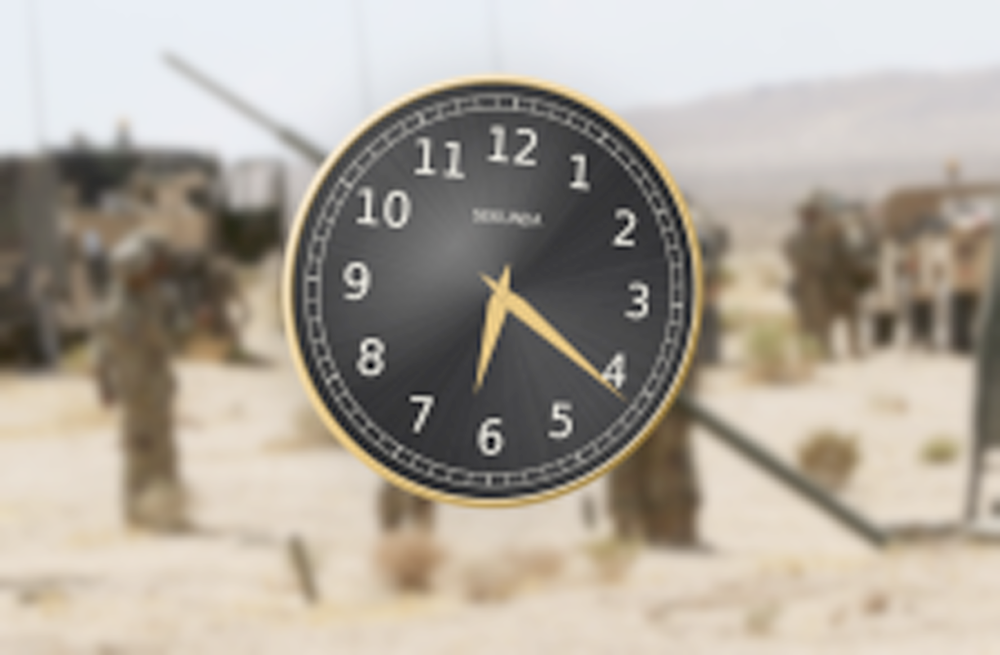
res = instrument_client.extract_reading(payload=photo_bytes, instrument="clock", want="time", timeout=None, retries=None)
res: 6:21
